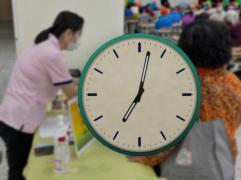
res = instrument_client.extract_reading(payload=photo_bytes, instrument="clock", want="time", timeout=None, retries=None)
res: 7:02
